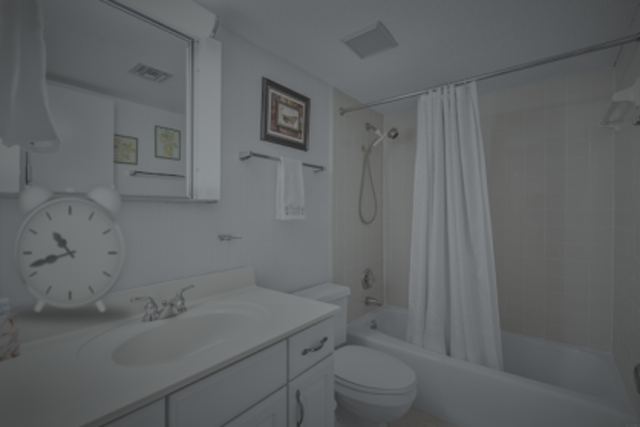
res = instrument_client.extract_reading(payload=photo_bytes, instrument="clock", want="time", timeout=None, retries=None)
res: 10:42
